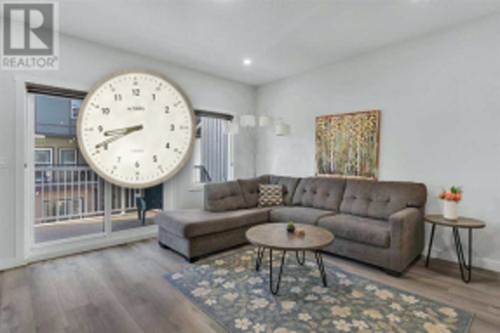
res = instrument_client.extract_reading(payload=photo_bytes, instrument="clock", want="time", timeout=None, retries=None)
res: 8:41
